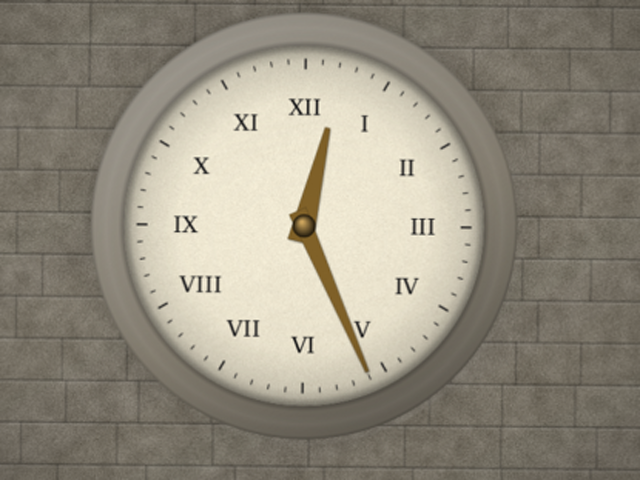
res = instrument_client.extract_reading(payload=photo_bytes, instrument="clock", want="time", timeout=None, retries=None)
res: 12:26
